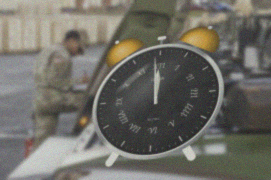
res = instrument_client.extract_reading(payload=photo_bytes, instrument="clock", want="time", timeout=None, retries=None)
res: 11:59
